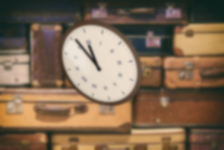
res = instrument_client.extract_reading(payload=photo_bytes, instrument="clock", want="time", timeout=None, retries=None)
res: 11:56
